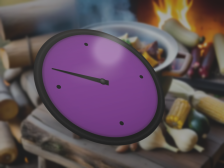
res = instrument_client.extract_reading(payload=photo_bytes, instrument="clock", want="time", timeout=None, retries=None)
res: 9:49
